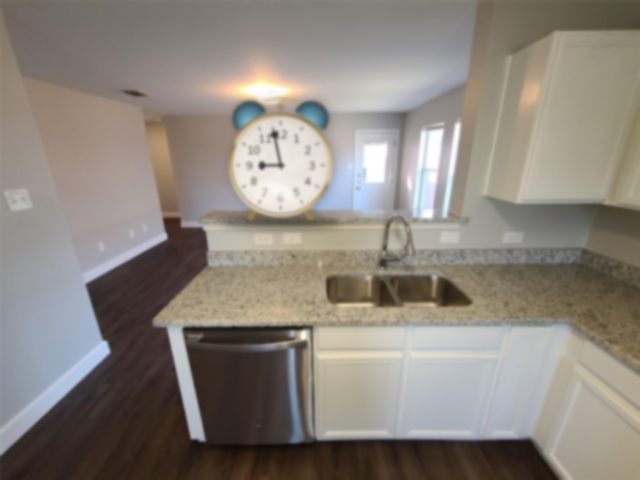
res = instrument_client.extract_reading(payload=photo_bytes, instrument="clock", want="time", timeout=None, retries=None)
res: 8:58
